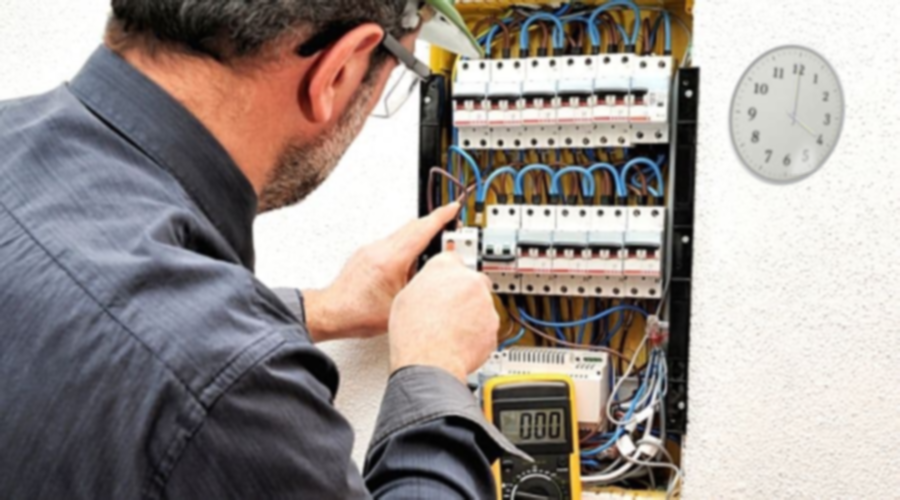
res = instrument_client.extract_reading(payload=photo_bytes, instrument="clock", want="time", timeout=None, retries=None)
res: 4:00
